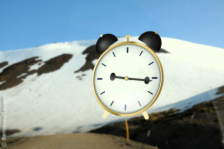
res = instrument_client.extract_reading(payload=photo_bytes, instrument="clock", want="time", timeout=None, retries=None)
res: 9:16
